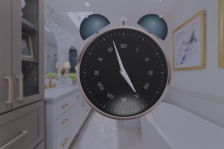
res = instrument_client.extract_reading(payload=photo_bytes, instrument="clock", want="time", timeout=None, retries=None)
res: 4:57
